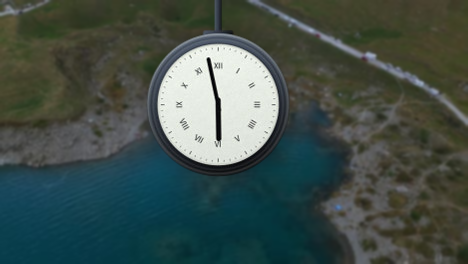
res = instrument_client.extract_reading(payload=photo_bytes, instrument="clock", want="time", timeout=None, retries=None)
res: 5:58
